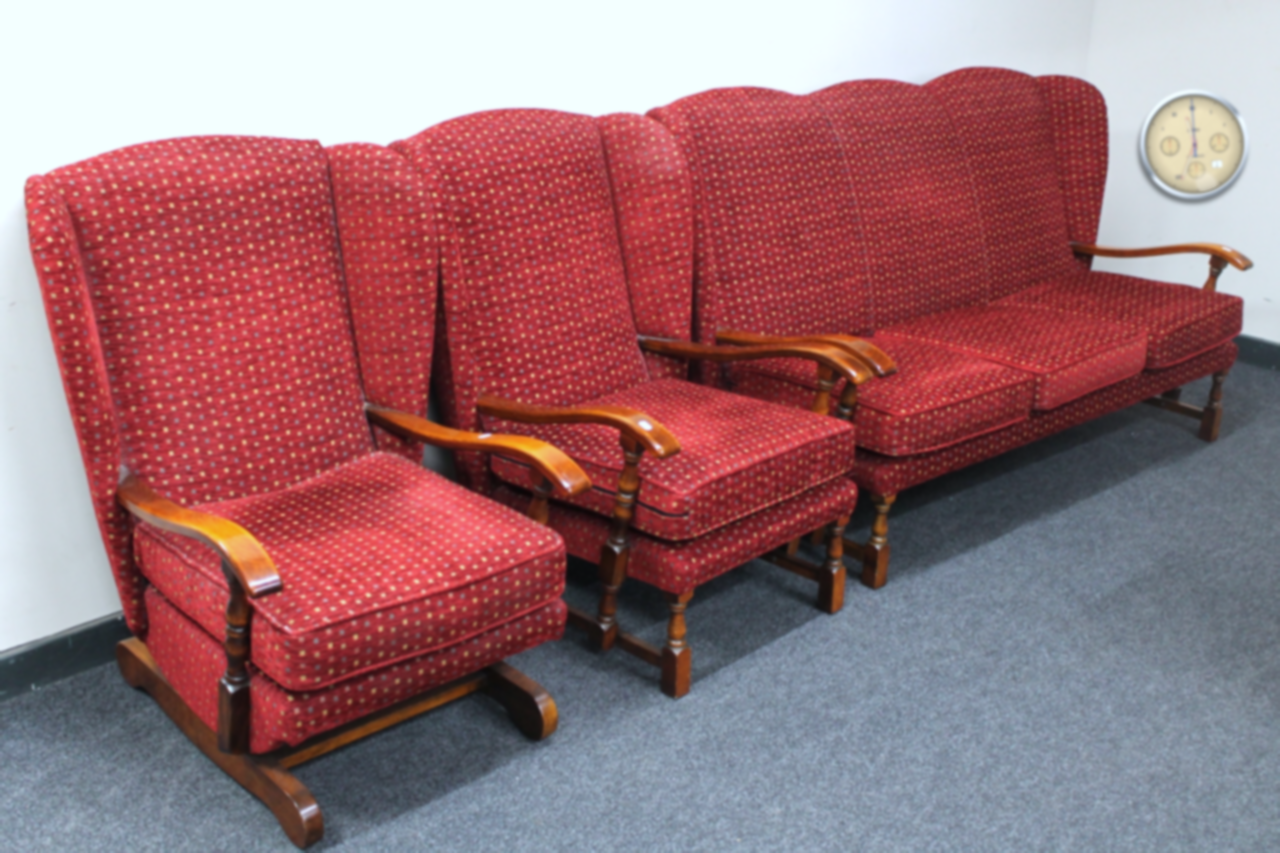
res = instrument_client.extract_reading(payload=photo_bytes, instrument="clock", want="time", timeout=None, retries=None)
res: 11:34
